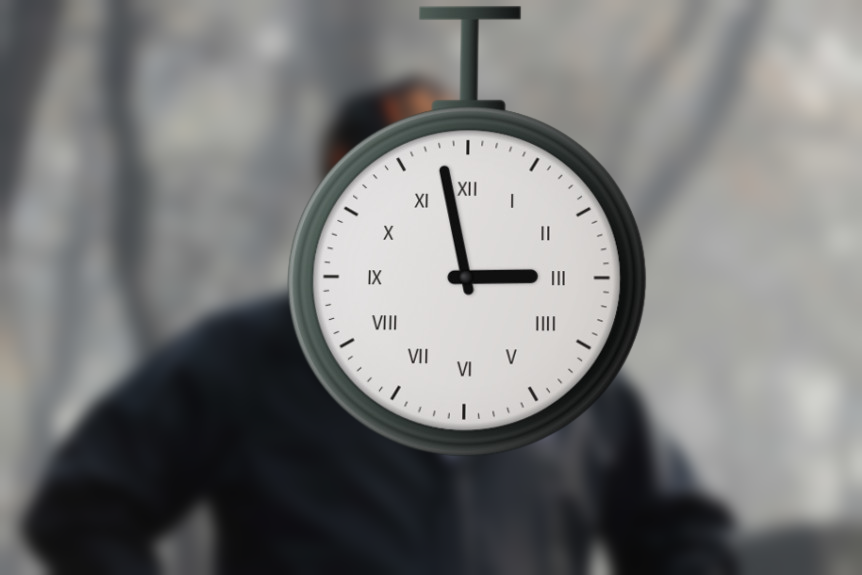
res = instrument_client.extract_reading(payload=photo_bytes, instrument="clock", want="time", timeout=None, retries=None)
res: 2:58
